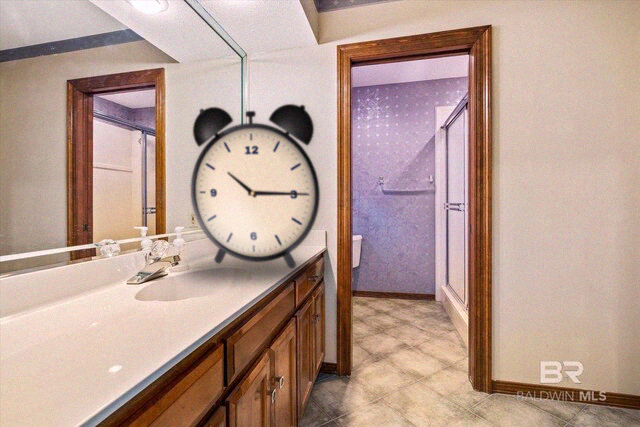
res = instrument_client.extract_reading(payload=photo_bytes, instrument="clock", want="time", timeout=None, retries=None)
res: 10:15
